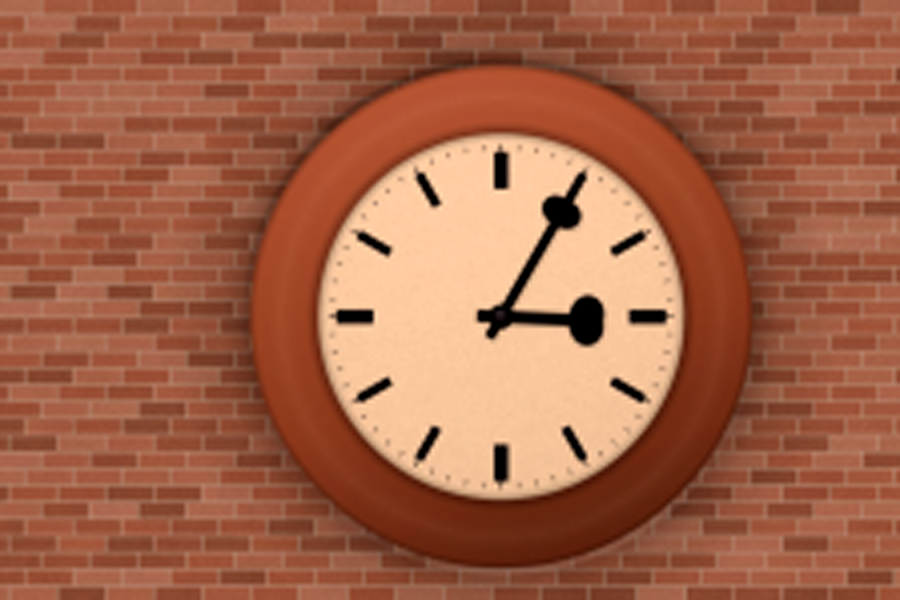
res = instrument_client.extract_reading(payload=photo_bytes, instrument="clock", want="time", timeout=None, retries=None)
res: 3:05
